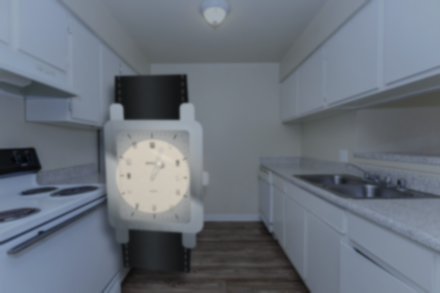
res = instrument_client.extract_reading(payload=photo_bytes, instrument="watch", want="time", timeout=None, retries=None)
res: 1:03
